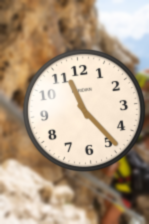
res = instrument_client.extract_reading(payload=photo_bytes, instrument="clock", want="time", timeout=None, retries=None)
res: 11:24
